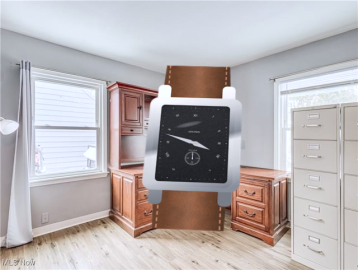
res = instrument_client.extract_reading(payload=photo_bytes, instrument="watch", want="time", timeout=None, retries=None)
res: 3:48
